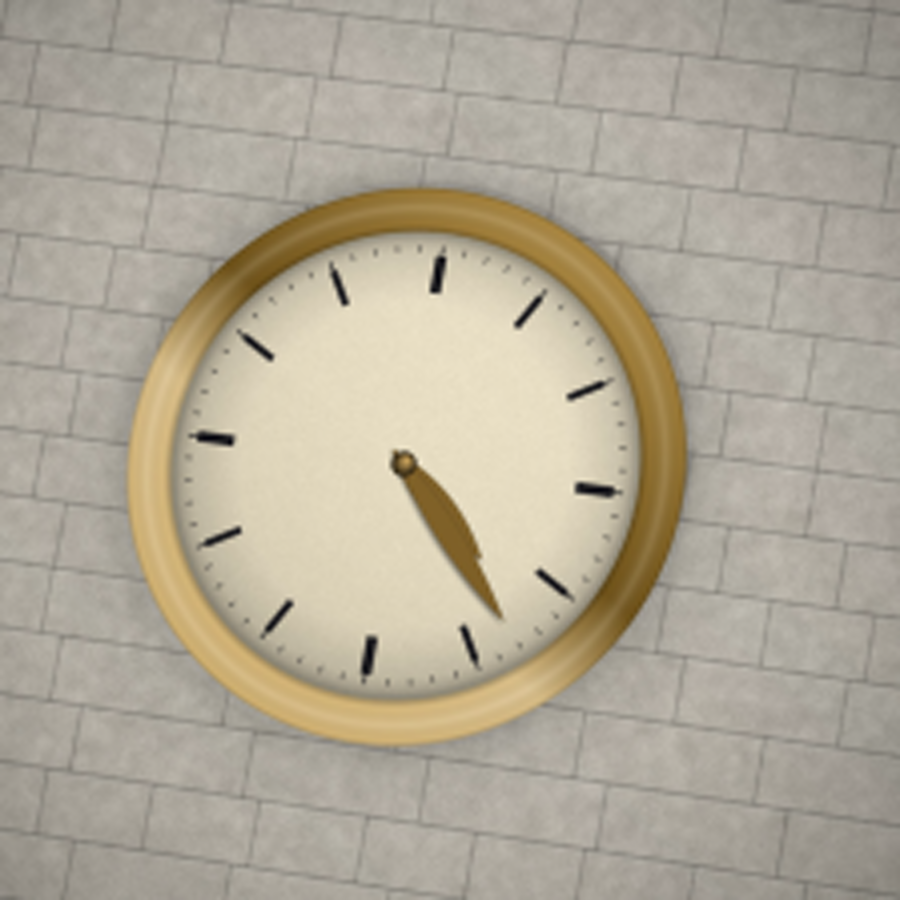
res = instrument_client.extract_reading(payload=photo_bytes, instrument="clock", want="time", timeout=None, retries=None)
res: 4:23
